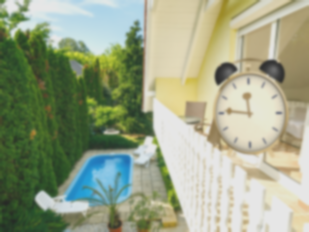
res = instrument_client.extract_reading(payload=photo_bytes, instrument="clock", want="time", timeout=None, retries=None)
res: 11:46
